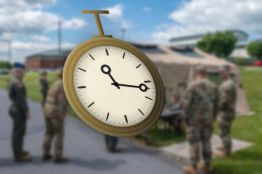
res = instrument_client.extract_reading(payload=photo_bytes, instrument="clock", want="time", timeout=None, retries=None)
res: 11:17
